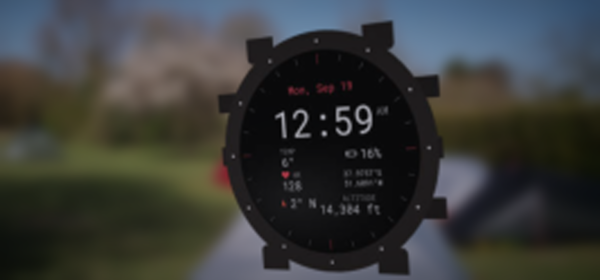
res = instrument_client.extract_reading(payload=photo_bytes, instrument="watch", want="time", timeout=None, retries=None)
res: 12:59
